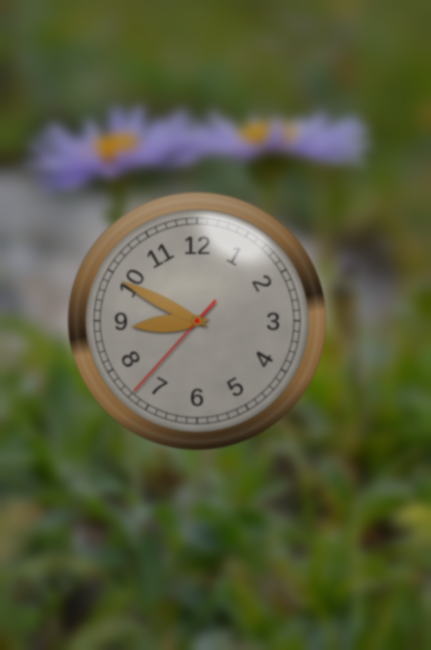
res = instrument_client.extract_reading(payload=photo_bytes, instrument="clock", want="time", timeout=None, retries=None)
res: 8:49:37
